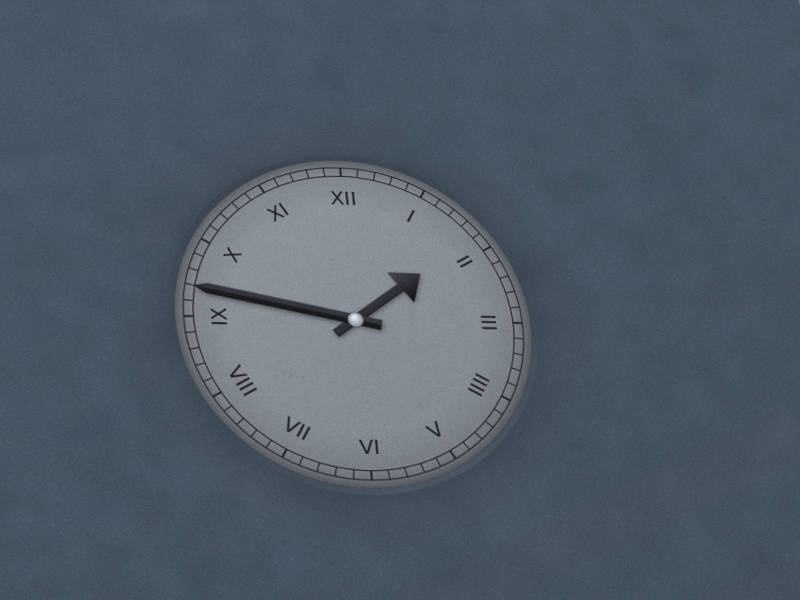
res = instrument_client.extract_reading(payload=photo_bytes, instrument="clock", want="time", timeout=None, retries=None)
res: 1:47
